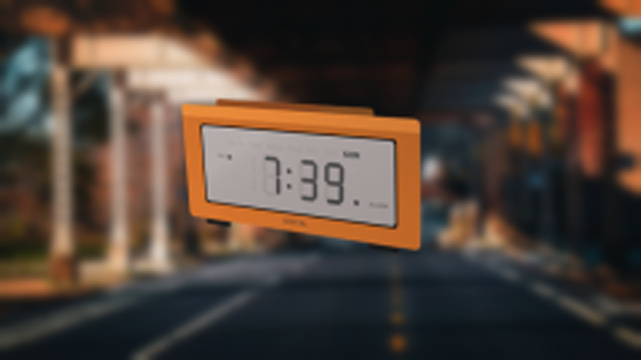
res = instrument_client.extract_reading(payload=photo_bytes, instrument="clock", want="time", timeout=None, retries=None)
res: 7:39
